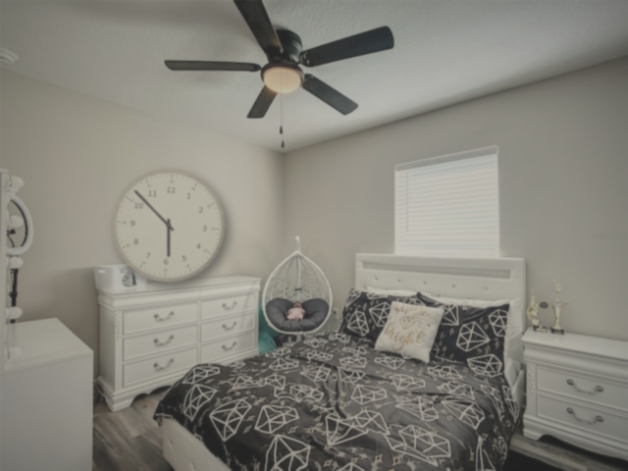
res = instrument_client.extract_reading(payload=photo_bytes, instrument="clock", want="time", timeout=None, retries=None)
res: 5:52
